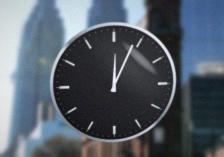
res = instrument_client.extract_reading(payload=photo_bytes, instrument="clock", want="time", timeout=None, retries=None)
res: 12:04
